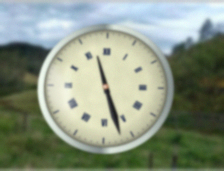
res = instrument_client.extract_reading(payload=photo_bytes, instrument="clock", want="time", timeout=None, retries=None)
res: 11:27
